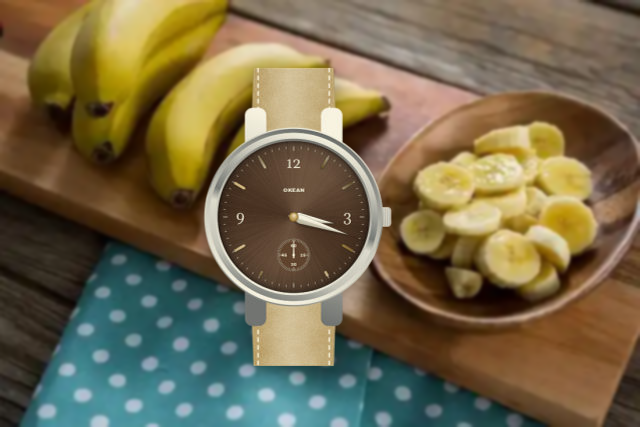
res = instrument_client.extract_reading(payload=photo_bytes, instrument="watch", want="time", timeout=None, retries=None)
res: 3:18
